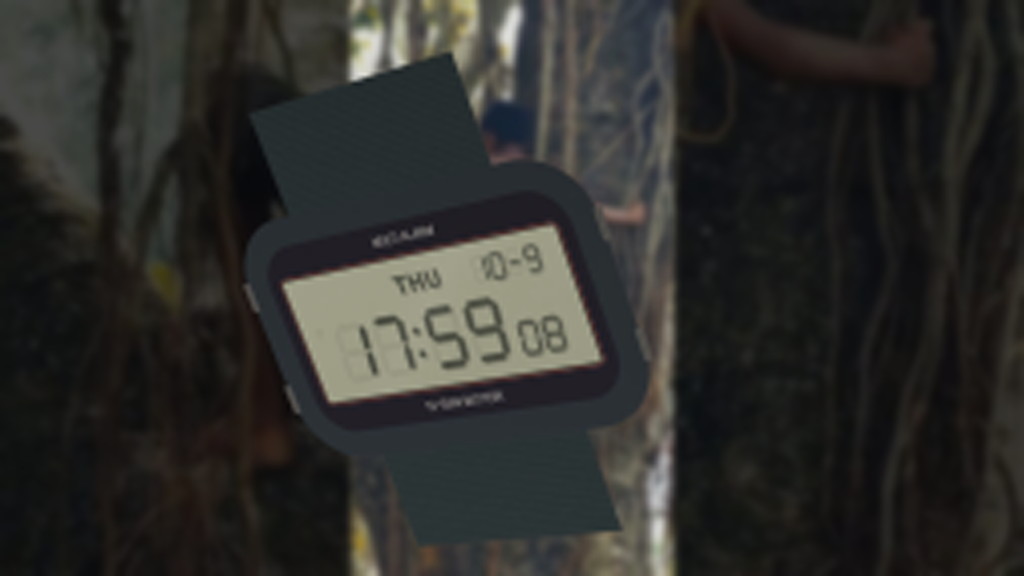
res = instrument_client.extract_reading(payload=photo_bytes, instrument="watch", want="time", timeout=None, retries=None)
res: 17:59:08
